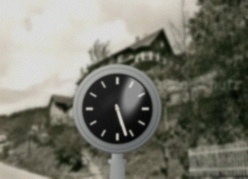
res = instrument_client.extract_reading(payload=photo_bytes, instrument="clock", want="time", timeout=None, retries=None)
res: 5:27
